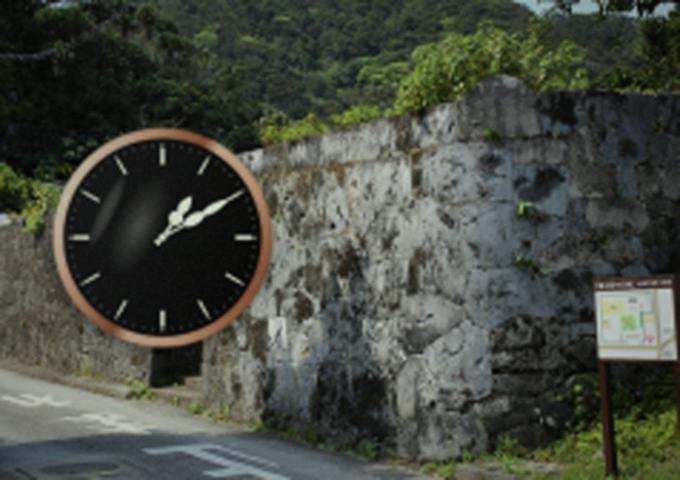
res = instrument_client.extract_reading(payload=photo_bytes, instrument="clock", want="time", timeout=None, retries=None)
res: 1:10
